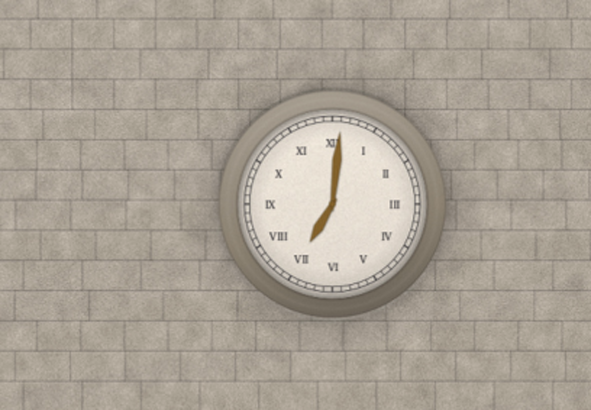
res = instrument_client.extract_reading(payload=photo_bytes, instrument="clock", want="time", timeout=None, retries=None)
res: 7:01
